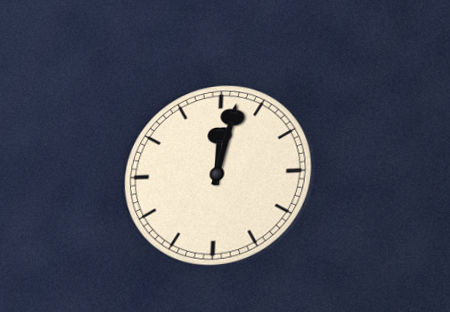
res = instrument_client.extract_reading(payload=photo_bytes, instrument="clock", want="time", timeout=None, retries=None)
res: 12:02
